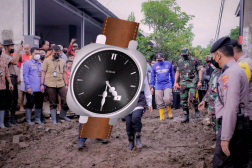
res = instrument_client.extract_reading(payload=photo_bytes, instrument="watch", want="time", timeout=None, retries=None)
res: 4:30
